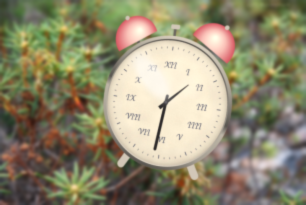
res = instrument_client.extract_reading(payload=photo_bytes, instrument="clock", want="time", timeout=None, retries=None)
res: 1:31
